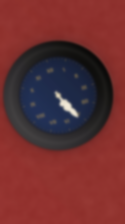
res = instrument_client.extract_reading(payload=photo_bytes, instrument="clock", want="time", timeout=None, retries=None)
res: 5:26
